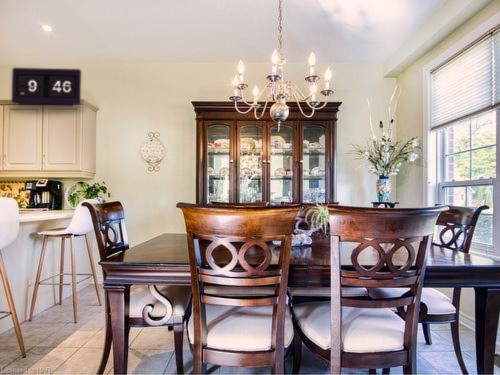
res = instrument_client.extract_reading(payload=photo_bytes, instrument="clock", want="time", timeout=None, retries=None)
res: 9:46
